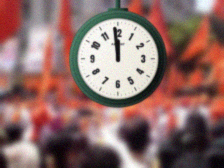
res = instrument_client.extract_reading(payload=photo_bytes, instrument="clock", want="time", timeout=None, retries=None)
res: 11:59
